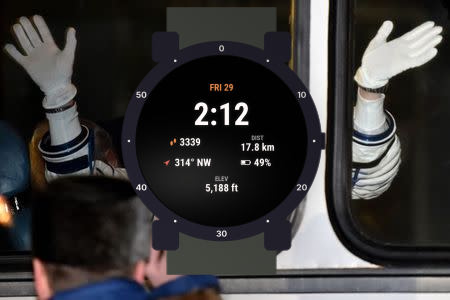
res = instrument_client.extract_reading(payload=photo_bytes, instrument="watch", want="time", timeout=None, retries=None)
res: 2:12
